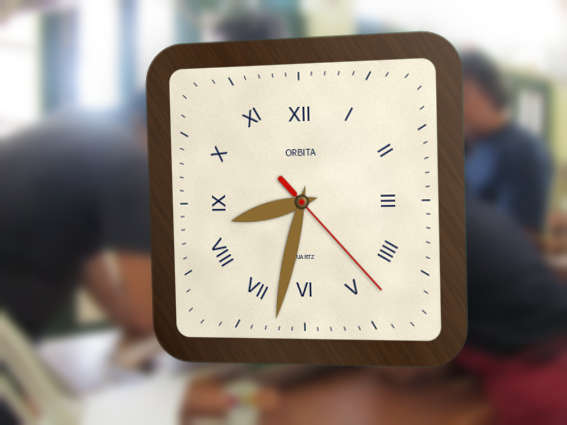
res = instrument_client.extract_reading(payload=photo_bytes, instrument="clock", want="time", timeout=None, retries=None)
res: 8:32:23
